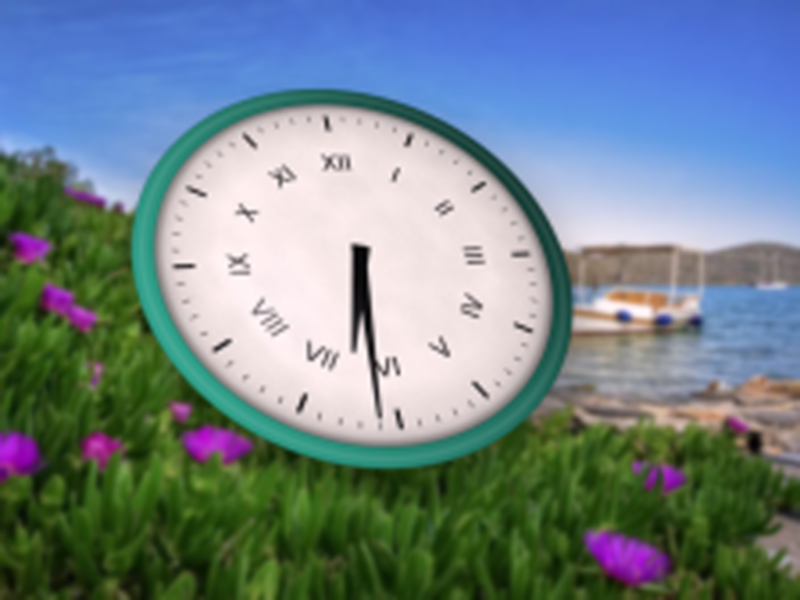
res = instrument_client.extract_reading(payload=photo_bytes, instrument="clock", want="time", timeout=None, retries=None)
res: 6:31
